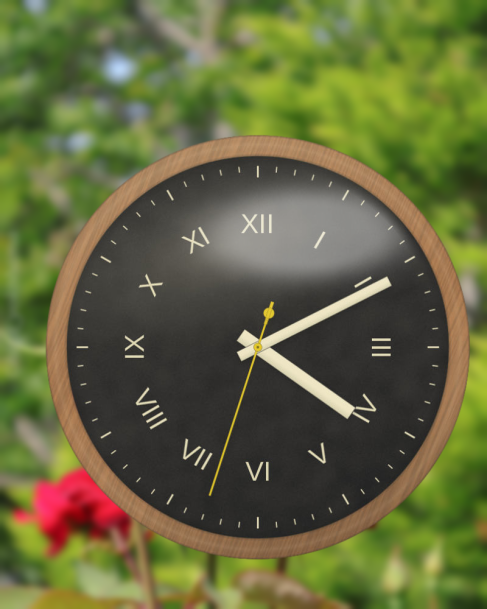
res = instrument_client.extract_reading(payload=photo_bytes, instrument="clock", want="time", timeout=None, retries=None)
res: 4:10:33
